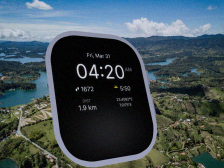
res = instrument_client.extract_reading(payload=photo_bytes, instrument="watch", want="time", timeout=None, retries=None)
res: 4:20
